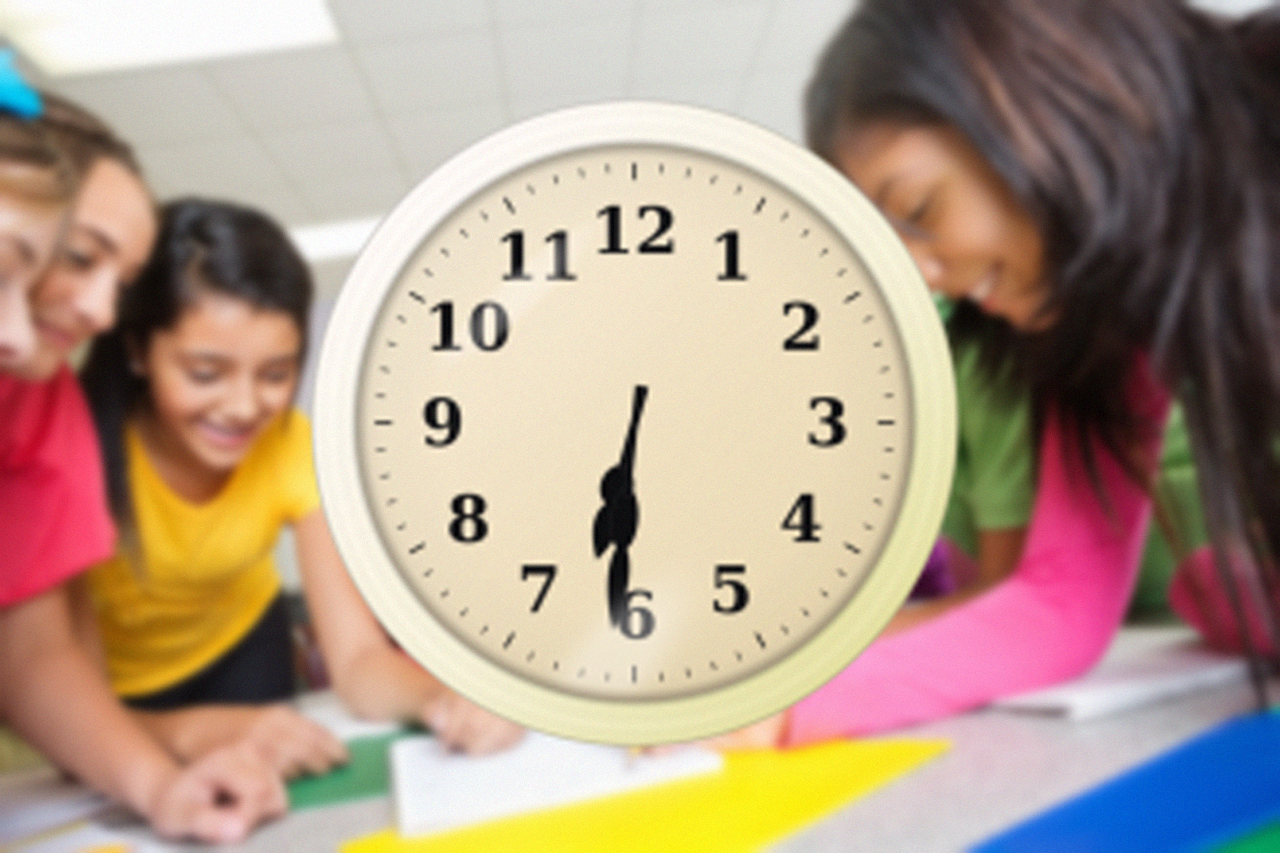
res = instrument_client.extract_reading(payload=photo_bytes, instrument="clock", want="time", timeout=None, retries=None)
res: 6:31
